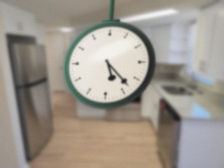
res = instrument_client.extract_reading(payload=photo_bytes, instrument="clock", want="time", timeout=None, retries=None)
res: 5:23
